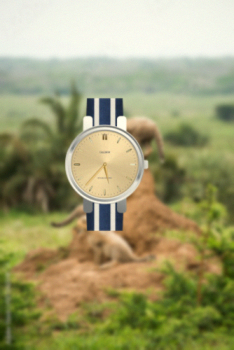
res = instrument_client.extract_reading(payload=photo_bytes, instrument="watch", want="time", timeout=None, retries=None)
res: 5:37
